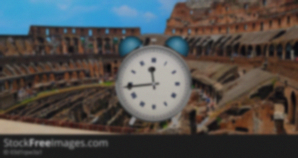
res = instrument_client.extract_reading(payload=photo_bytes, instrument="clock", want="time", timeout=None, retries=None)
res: 11:44
